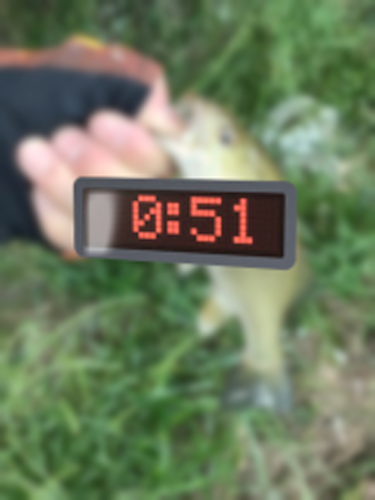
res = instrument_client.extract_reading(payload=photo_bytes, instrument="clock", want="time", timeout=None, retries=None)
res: 0:51
